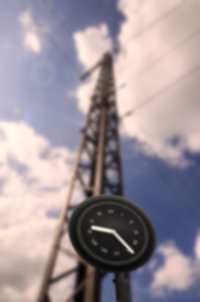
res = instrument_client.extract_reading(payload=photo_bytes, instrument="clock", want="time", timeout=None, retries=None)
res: 9:24
